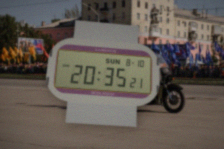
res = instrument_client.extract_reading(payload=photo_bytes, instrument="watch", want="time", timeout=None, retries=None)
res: 20:35
